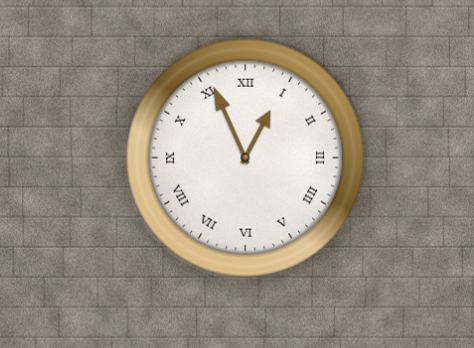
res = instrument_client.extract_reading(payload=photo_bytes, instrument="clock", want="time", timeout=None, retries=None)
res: 12:56
